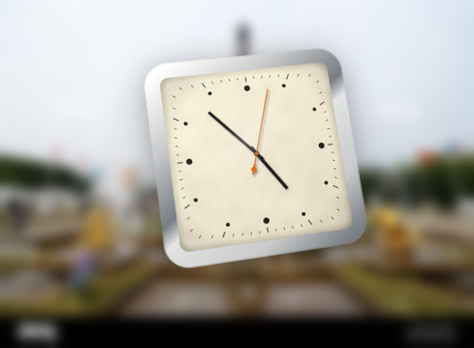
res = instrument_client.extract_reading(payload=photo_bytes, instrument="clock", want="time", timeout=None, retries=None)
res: 4:53:03
